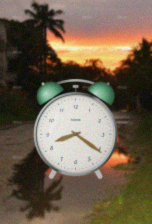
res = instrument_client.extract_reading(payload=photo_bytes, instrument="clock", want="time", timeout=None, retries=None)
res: 8:21
